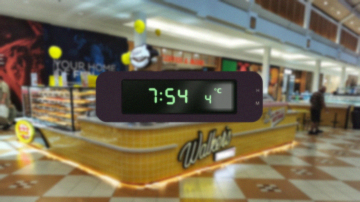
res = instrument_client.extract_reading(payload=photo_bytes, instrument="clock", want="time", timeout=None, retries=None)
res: 7:54
